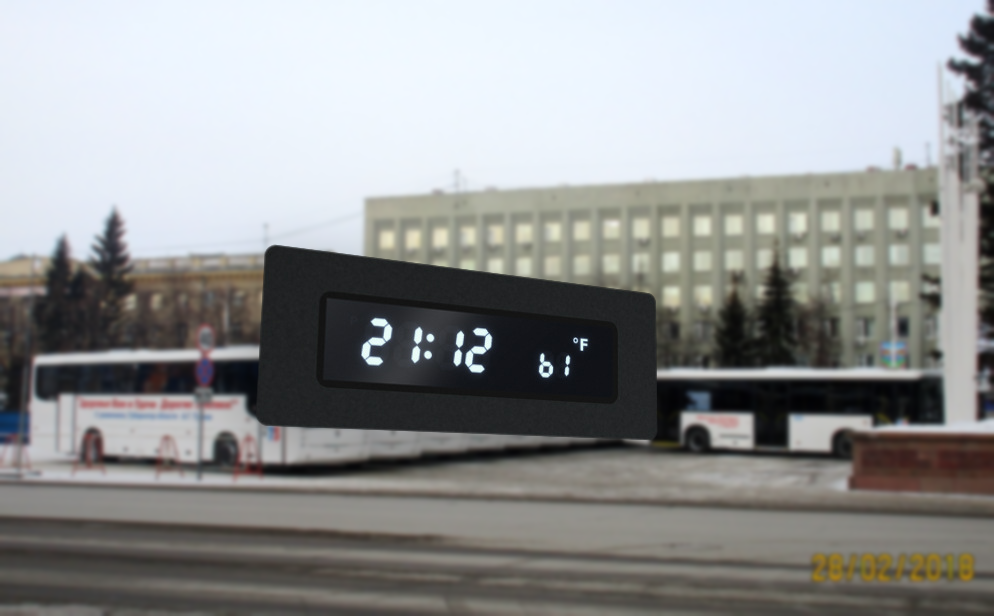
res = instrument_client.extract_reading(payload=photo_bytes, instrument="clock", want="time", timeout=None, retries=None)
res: 21:12
